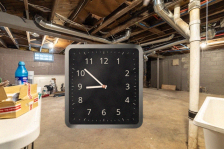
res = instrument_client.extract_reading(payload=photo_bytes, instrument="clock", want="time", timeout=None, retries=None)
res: 8:52
